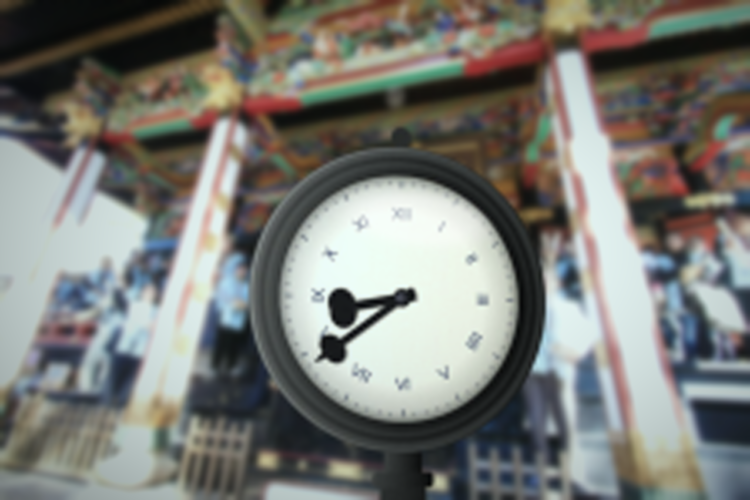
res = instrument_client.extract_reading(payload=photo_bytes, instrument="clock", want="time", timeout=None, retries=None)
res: 8:39
